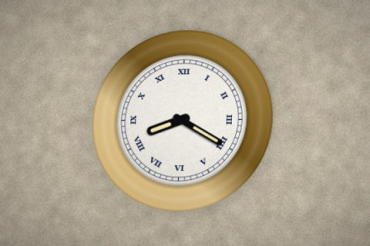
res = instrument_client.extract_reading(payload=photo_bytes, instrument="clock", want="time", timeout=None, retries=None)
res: 8:20
